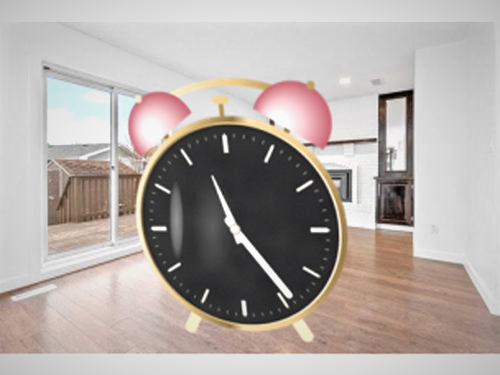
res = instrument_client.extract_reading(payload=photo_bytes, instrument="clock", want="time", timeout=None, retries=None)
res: 11:24
